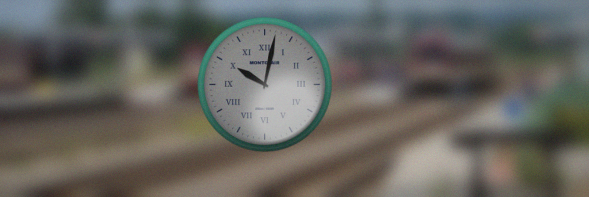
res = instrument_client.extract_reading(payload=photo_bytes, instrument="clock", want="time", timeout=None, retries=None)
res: 10:02
